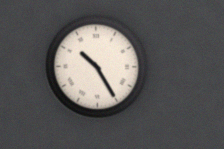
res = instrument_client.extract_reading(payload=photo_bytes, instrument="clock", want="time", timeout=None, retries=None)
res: 10:25
